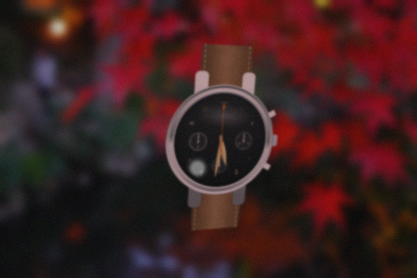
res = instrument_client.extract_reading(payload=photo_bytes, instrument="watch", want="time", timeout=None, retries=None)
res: 5:31
